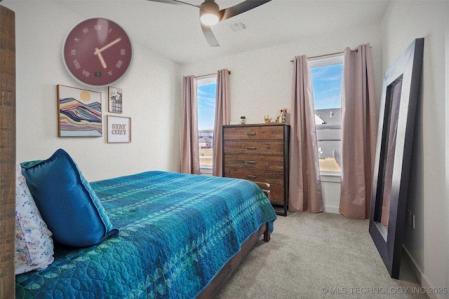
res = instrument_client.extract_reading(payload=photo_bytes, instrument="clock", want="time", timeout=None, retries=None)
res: 5:10
